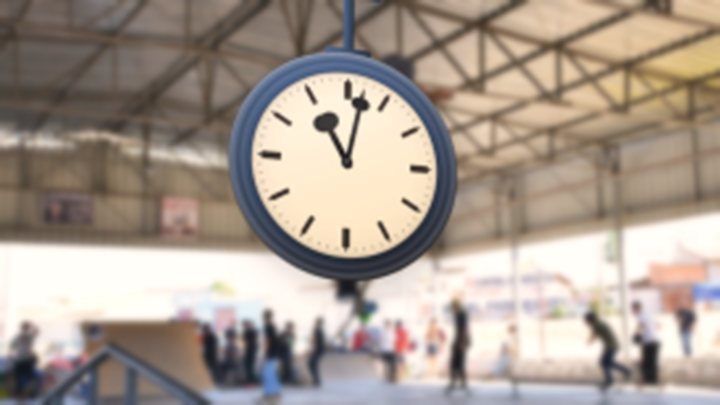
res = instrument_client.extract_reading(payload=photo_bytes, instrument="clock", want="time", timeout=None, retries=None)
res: 11:02
